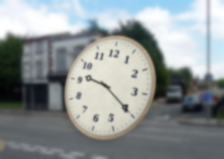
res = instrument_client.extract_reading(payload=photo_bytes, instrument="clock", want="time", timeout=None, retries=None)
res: 9:20
